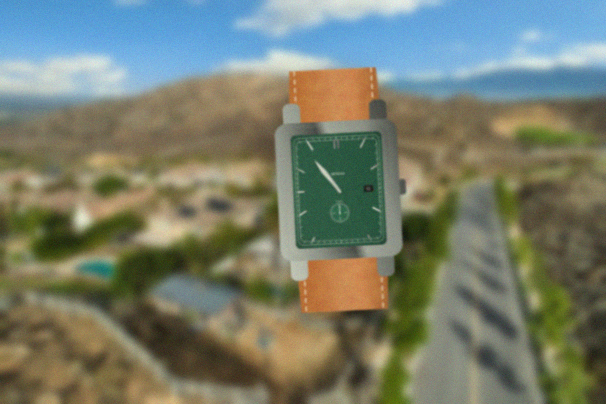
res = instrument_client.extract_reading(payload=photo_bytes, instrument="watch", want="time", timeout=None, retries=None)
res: 10:54
